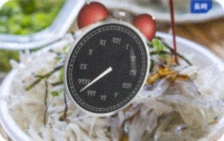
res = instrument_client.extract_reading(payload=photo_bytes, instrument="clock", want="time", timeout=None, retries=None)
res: 7:38
